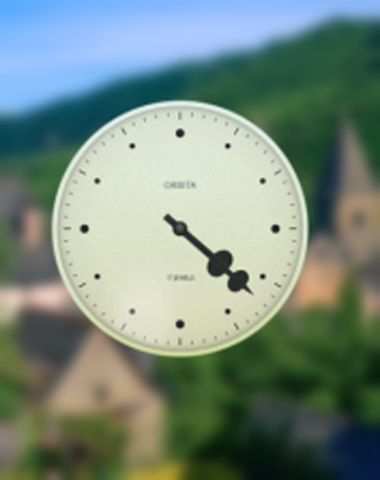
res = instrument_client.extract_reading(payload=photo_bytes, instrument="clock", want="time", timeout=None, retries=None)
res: 4:22
